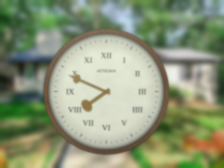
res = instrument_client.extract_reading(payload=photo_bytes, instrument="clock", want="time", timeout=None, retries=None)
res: 7:49
